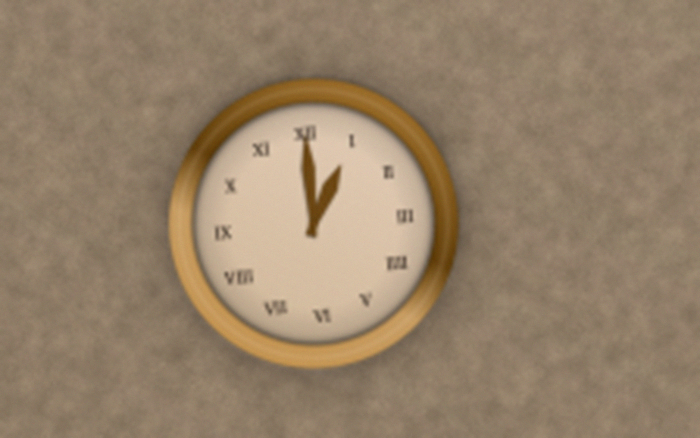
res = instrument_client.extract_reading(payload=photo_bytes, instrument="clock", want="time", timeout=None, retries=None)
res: 1:00
